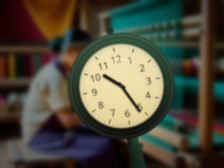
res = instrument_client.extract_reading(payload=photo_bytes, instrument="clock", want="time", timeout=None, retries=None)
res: 10:26
